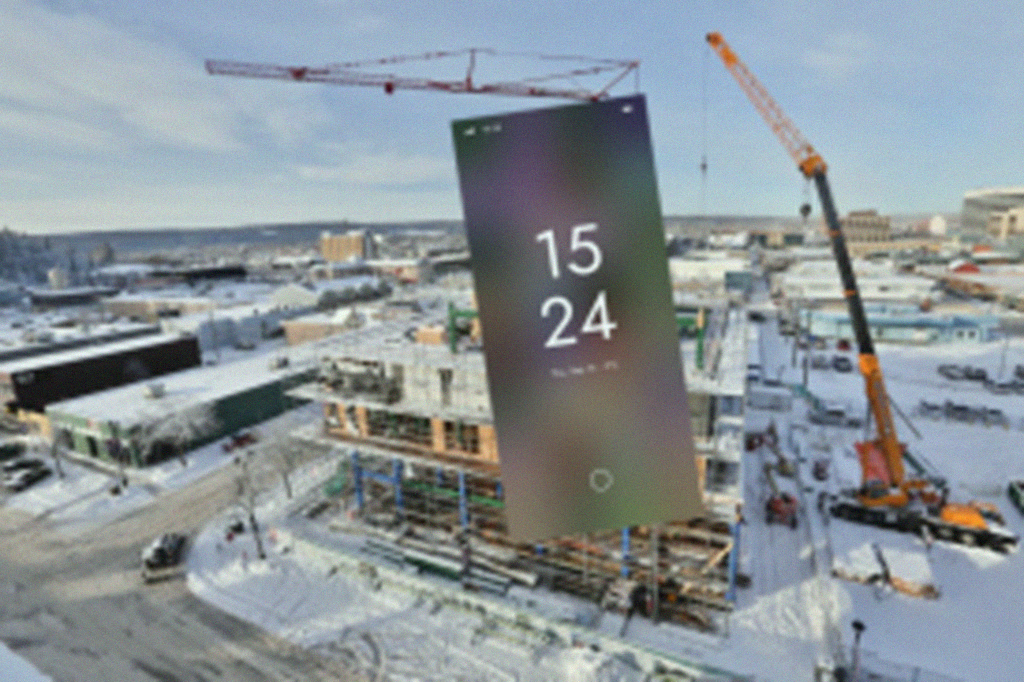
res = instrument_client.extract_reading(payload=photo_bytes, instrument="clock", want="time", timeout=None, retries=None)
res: 15:24
